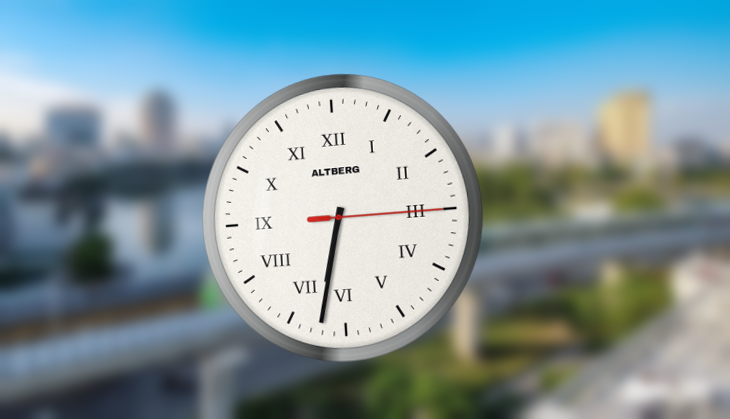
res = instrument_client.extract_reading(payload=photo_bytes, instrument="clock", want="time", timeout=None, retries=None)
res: 6:32:15
